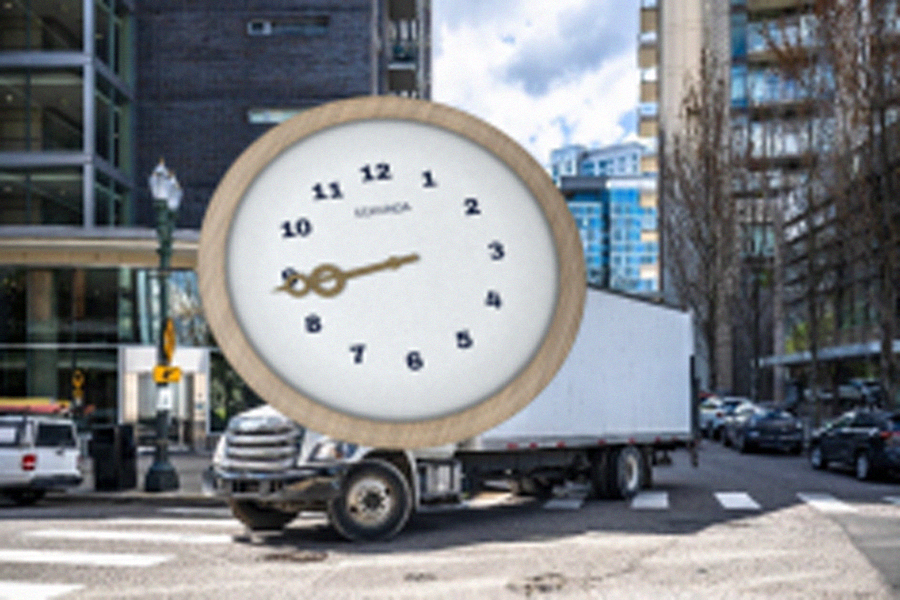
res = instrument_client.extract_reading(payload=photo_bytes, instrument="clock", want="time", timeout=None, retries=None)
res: 8:44
